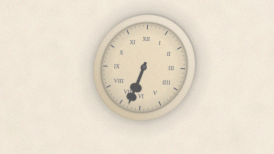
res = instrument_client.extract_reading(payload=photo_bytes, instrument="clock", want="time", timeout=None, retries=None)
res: 6:33
